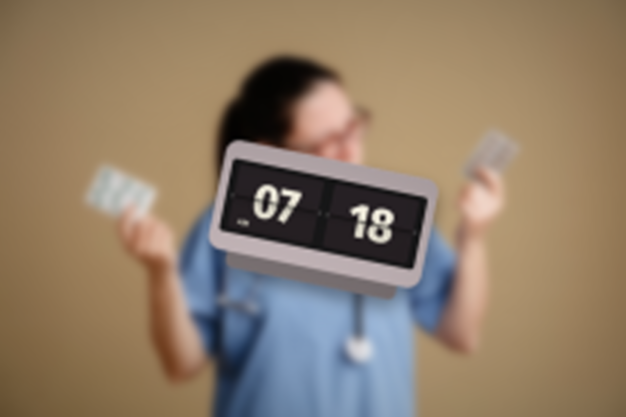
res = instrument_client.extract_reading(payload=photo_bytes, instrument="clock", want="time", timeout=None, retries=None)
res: 7:18
